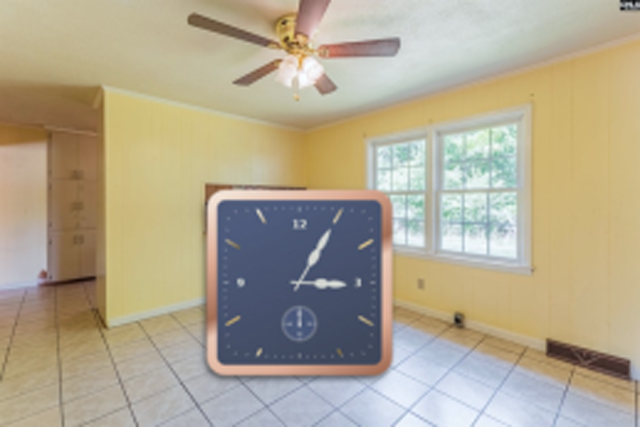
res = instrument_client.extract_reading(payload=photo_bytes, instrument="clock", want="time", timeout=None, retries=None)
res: 3:05
